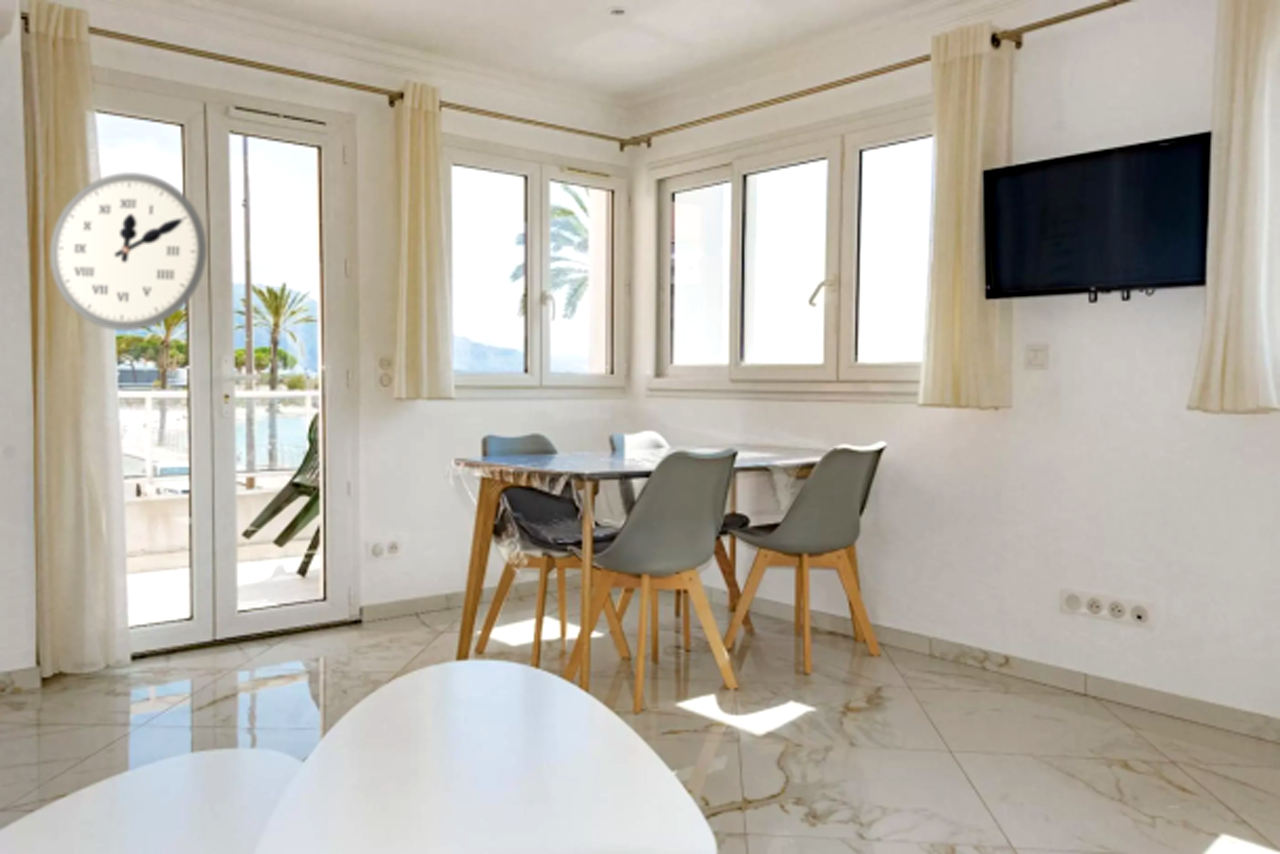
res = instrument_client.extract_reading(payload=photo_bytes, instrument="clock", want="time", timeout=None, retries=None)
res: 12:10
